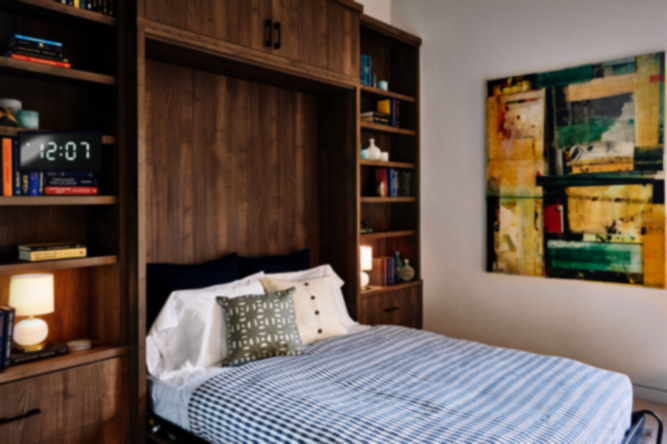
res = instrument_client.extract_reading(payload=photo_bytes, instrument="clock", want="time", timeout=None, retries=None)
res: 12:07
